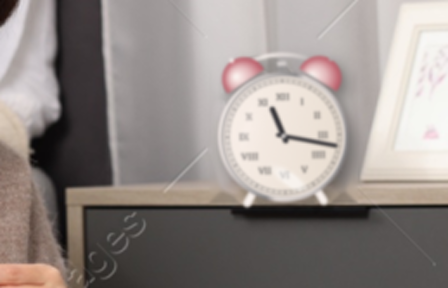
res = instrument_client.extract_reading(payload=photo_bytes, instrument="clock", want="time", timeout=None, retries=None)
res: 11:17
